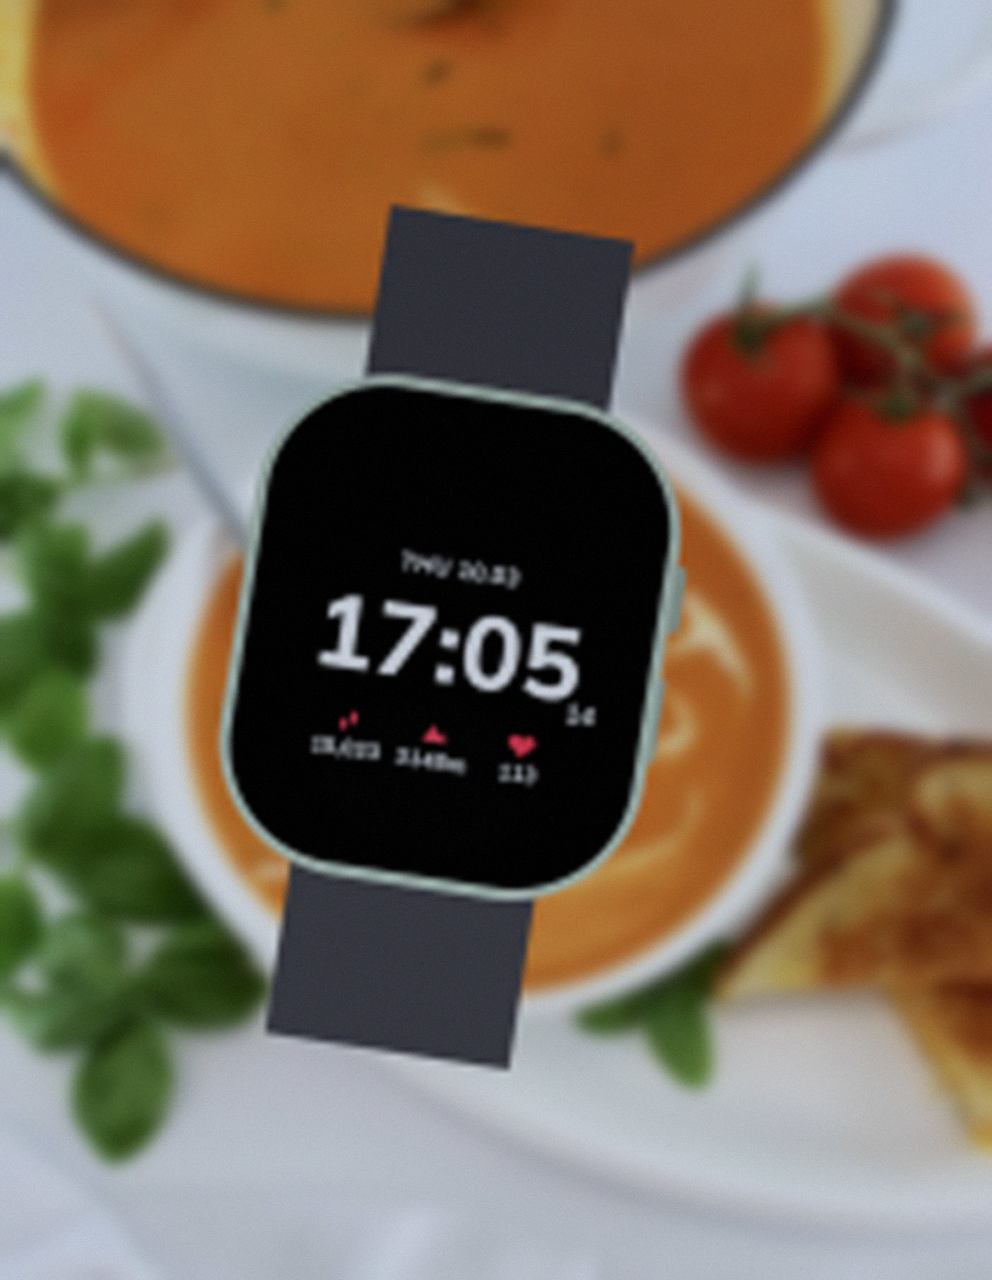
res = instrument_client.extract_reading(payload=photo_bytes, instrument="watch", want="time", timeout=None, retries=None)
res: 17:05
